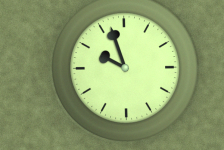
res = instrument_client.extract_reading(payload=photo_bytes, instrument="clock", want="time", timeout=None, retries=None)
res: 9:57
